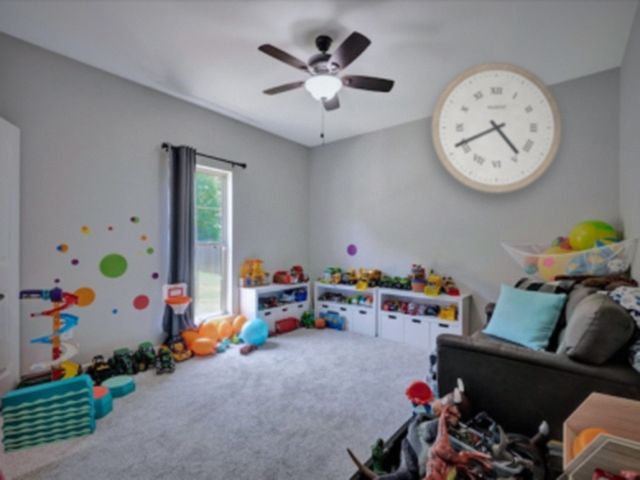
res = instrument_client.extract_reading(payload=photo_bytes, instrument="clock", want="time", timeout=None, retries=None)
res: 4:41
